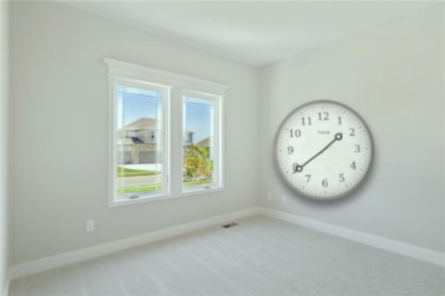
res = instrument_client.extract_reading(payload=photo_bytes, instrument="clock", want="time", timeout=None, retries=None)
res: 1:39
